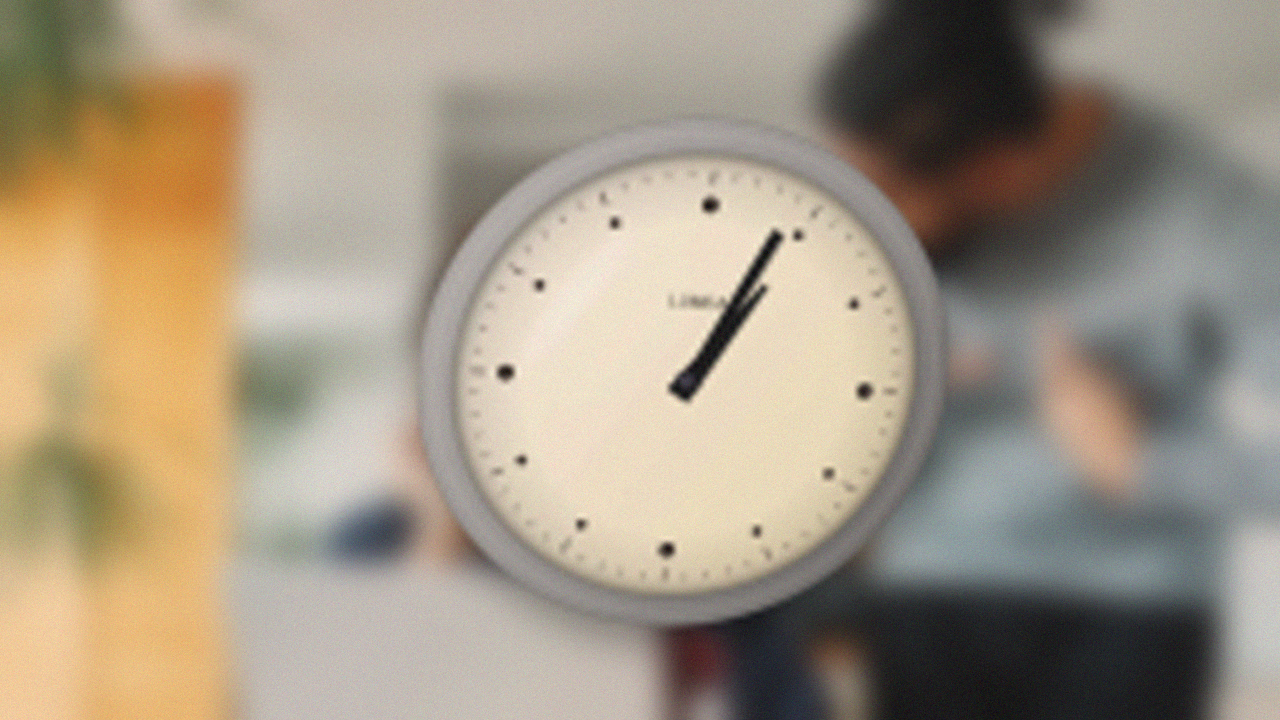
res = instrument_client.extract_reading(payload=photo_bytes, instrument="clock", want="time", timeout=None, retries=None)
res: 1:04
